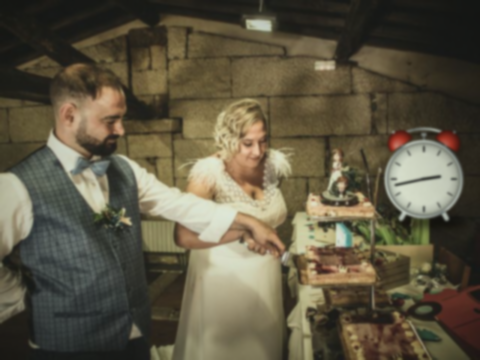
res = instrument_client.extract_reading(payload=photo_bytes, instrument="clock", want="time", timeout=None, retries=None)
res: 2:43
